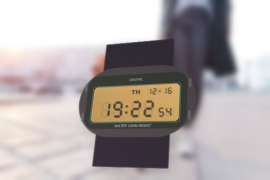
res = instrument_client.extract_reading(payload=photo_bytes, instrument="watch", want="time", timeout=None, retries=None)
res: 19:22:54
